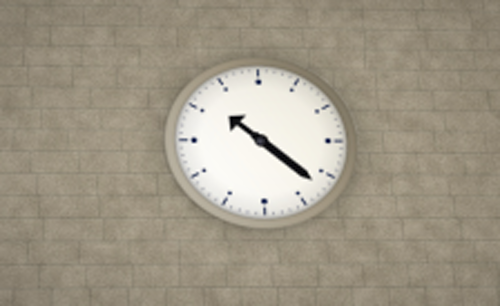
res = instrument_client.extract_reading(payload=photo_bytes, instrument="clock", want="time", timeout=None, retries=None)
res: 10:22
